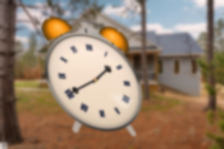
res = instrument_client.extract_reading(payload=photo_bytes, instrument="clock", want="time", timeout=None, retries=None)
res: 1:40
